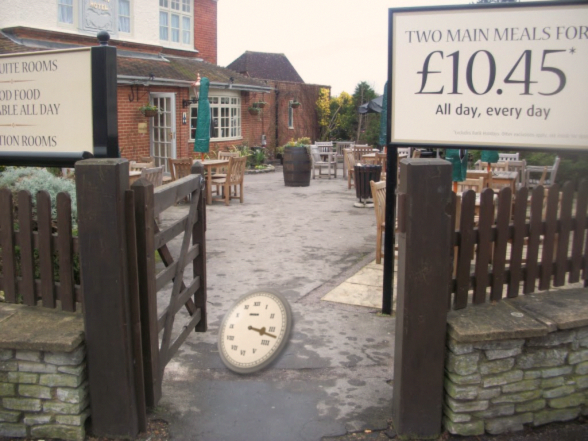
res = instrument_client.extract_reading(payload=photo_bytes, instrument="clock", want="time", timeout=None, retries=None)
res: 3:17
